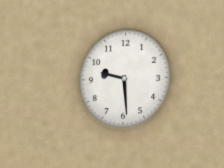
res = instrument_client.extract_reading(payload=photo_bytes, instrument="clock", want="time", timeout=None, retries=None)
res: 9:29
